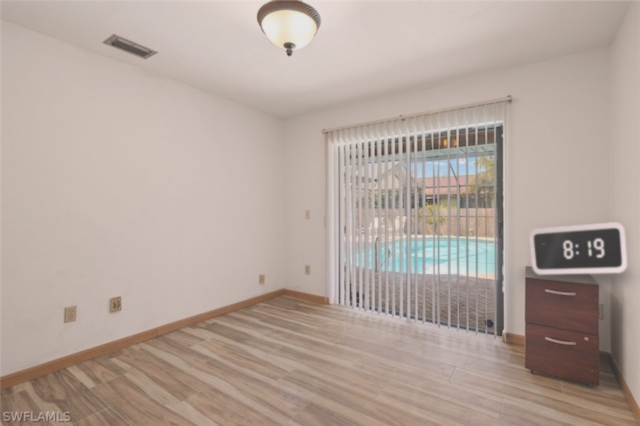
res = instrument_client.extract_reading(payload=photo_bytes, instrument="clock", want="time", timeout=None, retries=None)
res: 8:19
